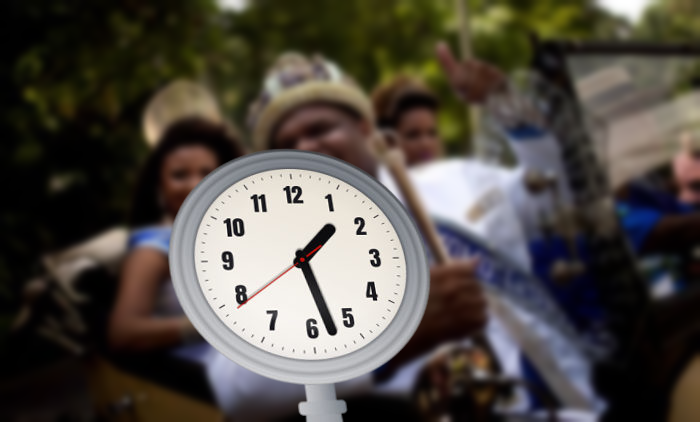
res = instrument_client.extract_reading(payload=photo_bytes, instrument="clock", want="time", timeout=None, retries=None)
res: 1:27:39
